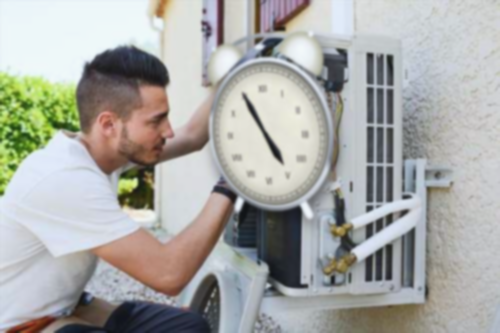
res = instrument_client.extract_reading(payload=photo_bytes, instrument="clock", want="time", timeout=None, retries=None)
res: 4:55
